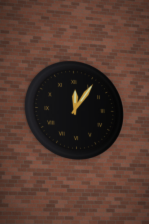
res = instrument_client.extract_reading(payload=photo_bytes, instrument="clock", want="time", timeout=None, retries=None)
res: 12:06
